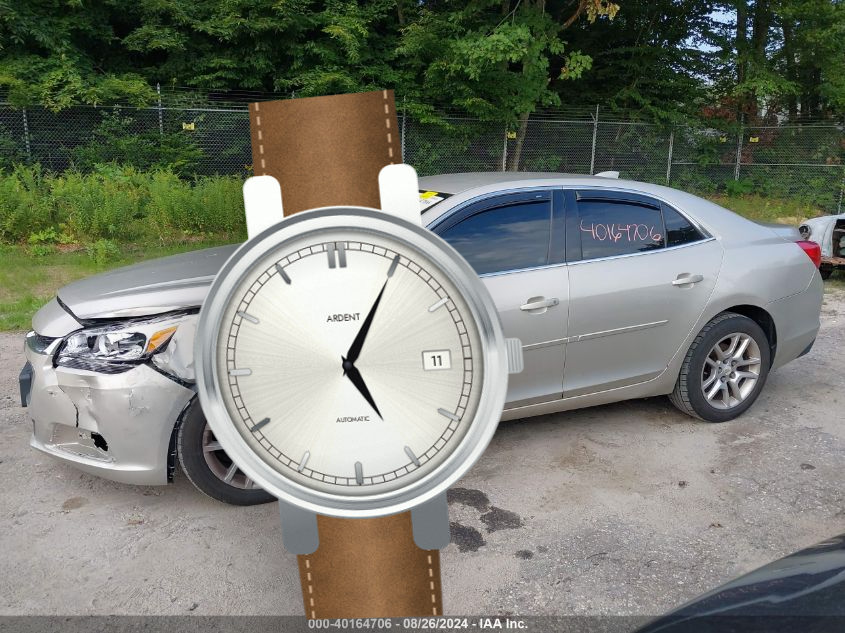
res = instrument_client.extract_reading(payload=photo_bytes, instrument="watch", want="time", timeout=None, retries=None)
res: 5:05
